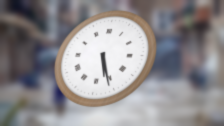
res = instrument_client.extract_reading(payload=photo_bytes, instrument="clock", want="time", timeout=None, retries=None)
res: 5:26
